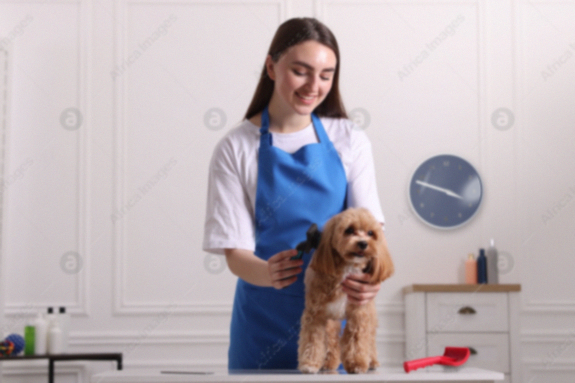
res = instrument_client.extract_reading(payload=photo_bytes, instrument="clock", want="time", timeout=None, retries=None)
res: 3:48
